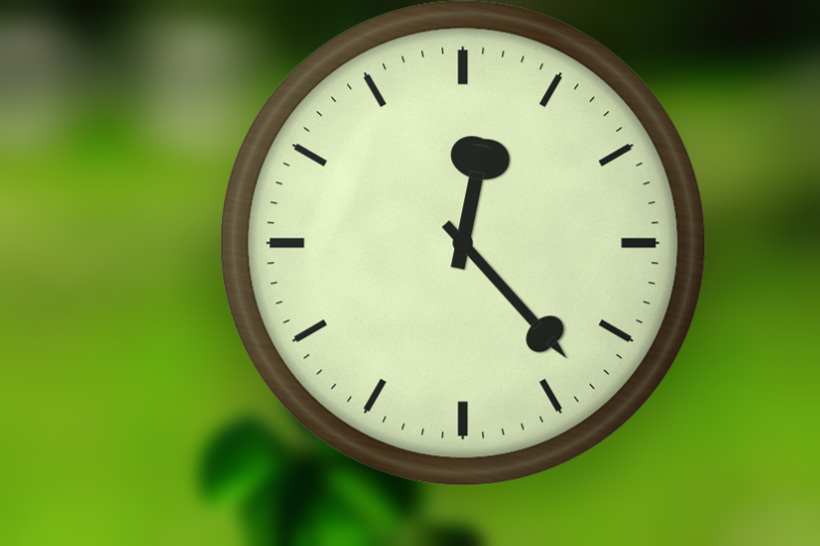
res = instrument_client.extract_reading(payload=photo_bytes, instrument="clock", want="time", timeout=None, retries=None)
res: 12:23
